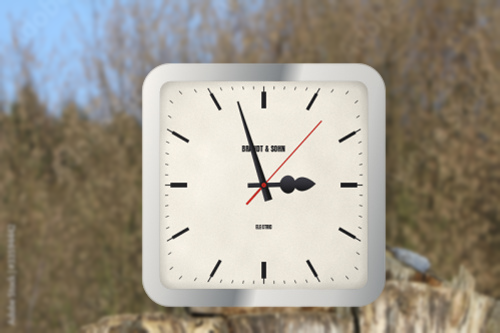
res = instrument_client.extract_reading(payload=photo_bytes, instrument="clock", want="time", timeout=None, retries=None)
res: 2:57:07
